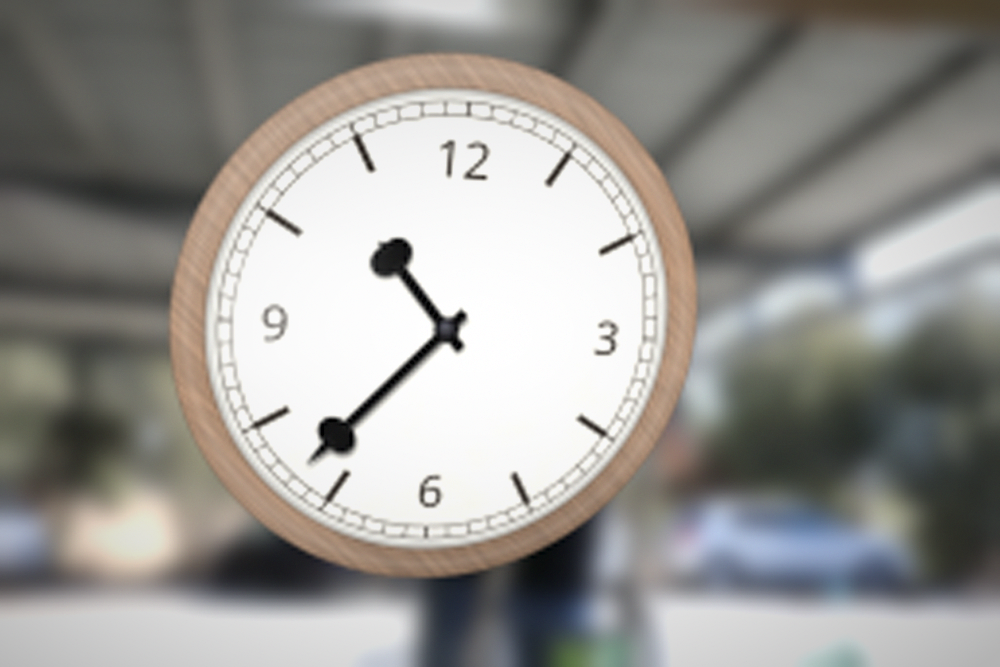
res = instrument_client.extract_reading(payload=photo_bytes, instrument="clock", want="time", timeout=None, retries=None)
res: 10:37
